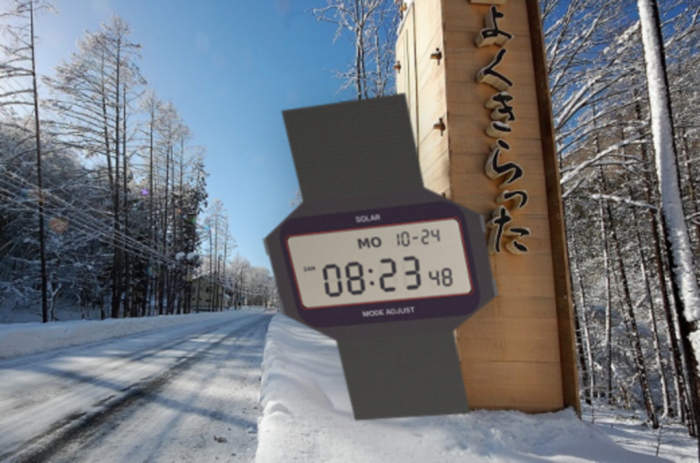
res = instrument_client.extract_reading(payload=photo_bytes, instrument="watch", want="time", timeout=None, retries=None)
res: 8:23:48
